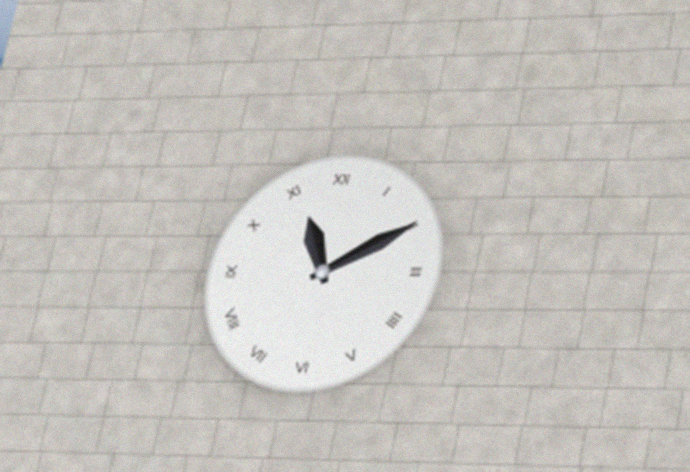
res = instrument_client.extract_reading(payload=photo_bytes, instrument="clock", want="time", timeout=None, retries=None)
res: 11:10
